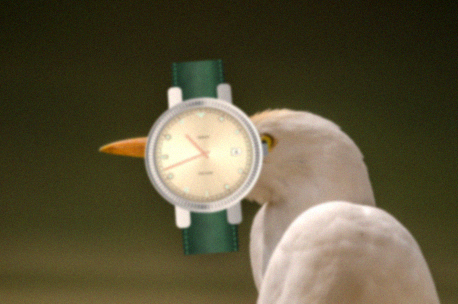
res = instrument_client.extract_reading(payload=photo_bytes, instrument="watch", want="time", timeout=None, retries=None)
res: 10:42
